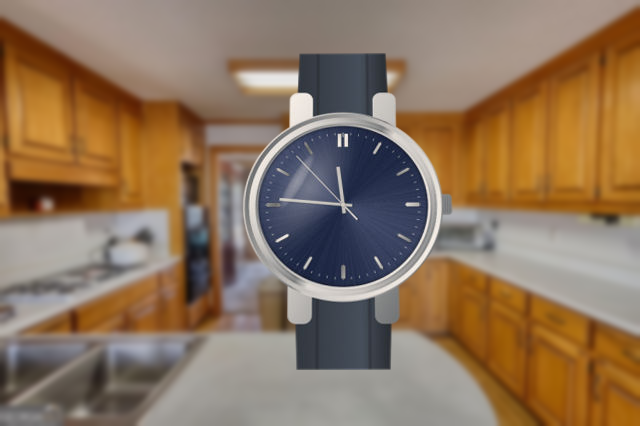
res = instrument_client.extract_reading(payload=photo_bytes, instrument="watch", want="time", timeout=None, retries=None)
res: 11:45:53
